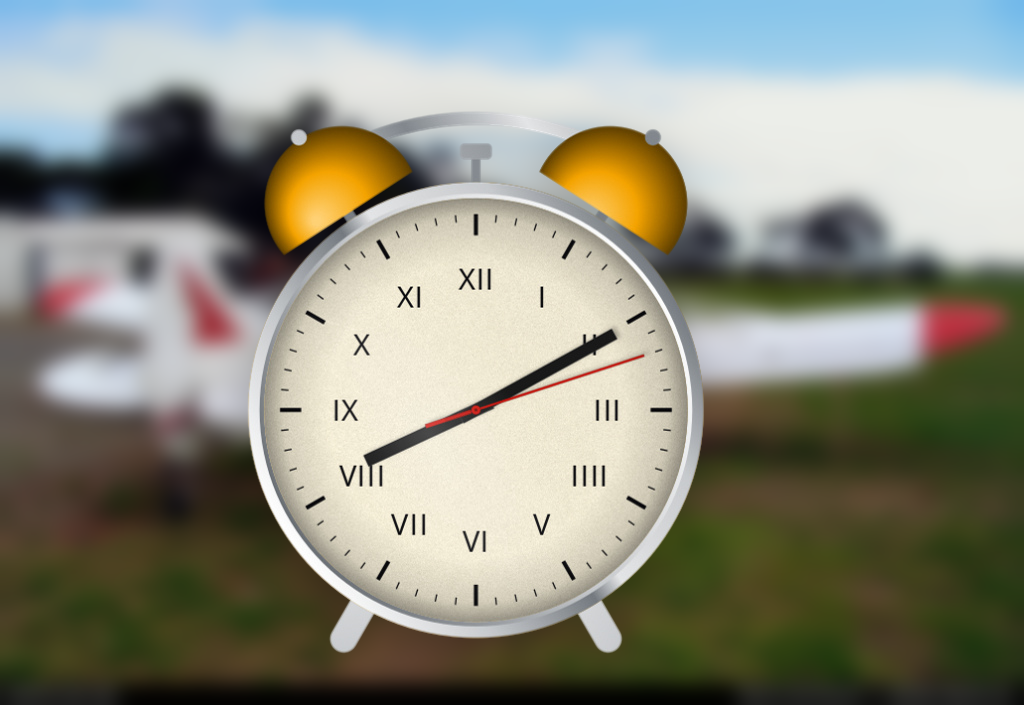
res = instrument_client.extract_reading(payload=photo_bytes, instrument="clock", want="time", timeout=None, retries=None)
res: 8:10:12
